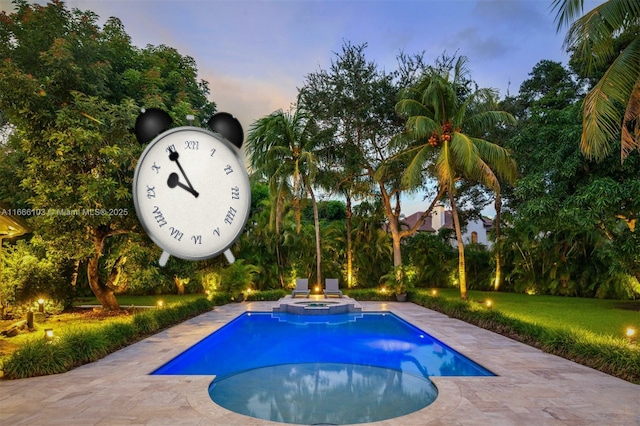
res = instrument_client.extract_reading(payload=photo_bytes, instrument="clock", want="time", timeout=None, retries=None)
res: 9:55
